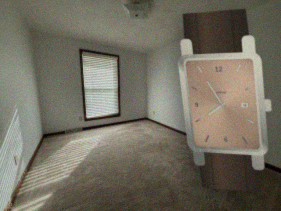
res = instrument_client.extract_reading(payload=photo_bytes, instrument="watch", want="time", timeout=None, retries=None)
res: 7:55
